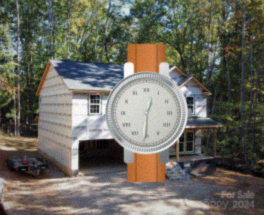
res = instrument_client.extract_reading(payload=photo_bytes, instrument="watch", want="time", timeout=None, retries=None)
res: 12:31
